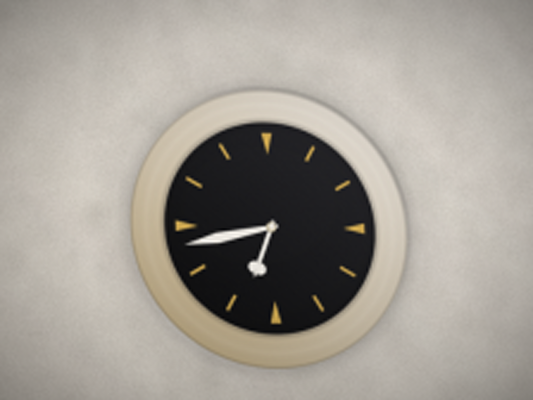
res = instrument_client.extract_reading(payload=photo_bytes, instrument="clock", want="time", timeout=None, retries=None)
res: 6:43
